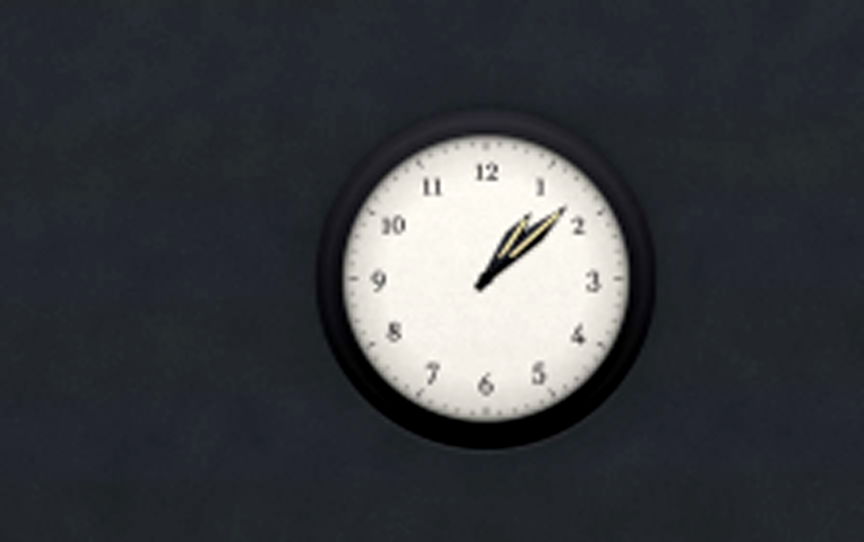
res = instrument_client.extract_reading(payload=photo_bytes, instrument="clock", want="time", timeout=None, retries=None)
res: 1:08
